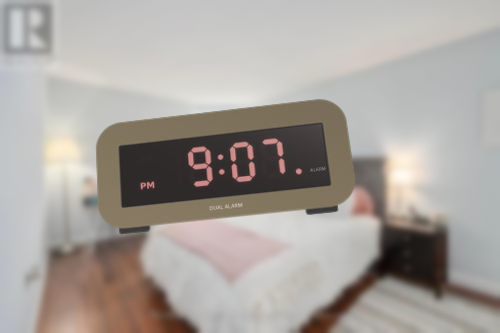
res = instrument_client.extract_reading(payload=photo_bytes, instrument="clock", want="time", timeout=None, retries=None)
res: 9:07
